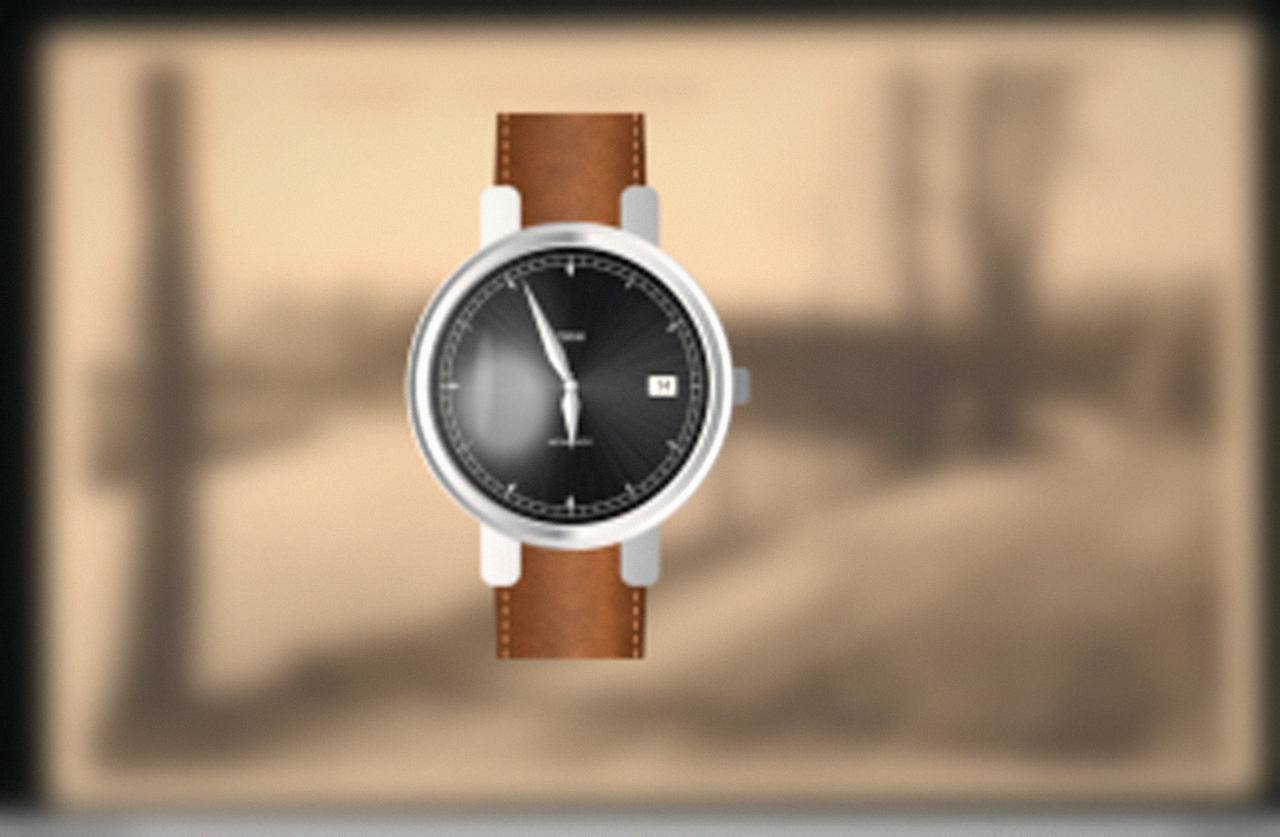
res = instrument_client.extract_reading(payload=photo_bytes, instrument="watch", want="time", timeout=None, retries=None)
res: 5:56
